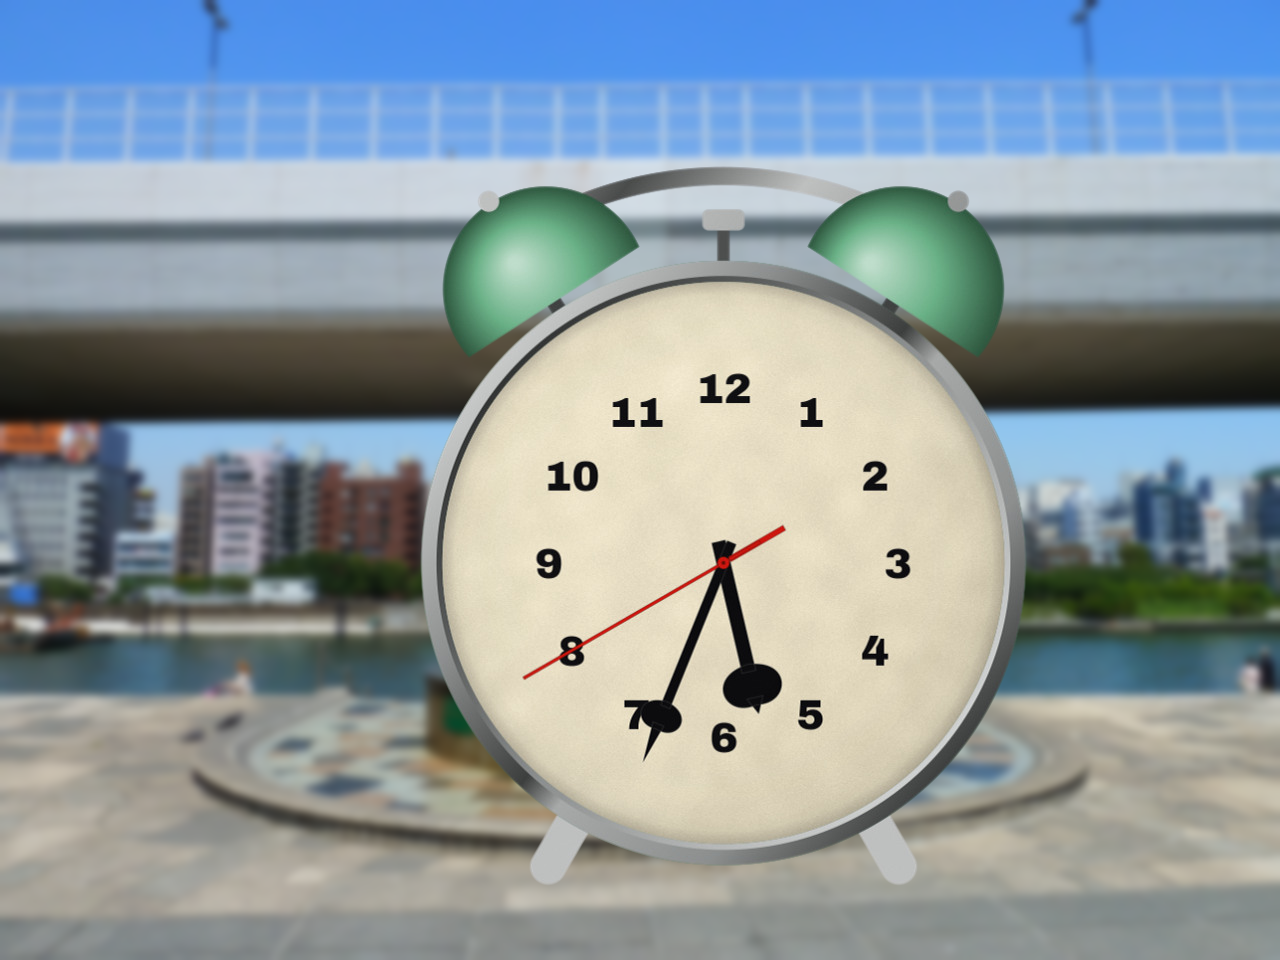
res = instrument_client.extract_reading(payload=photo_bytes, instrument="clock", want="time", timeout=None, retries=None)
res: 5:33:40
